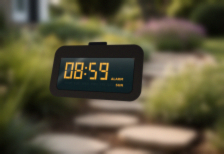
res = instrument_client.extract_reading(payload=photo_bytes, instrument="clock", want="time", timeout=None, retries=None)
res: 8:59
